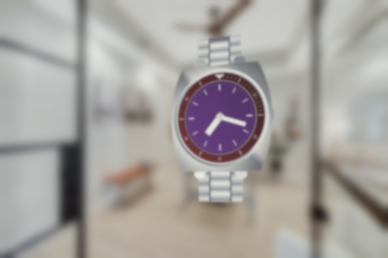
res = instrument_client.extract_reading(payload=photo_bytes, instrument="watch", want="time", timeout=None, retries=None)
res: 7:18
